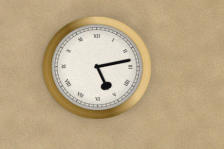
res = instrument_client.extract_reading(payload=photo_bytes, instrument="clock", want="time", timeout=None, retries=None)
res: 5:13
